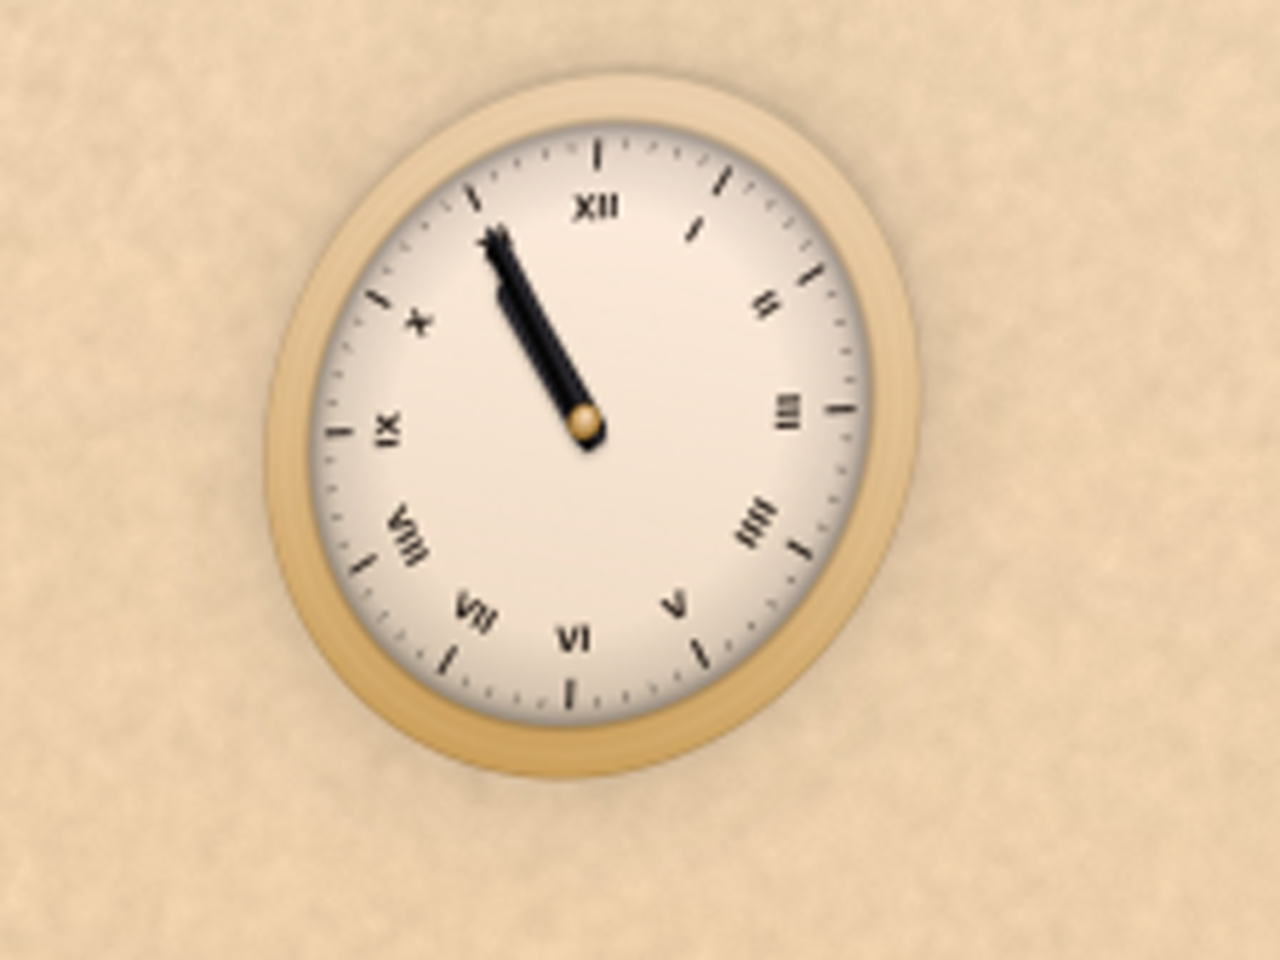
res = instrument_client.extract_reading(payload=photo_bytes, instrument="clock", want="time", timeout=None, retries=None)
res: 10:55
